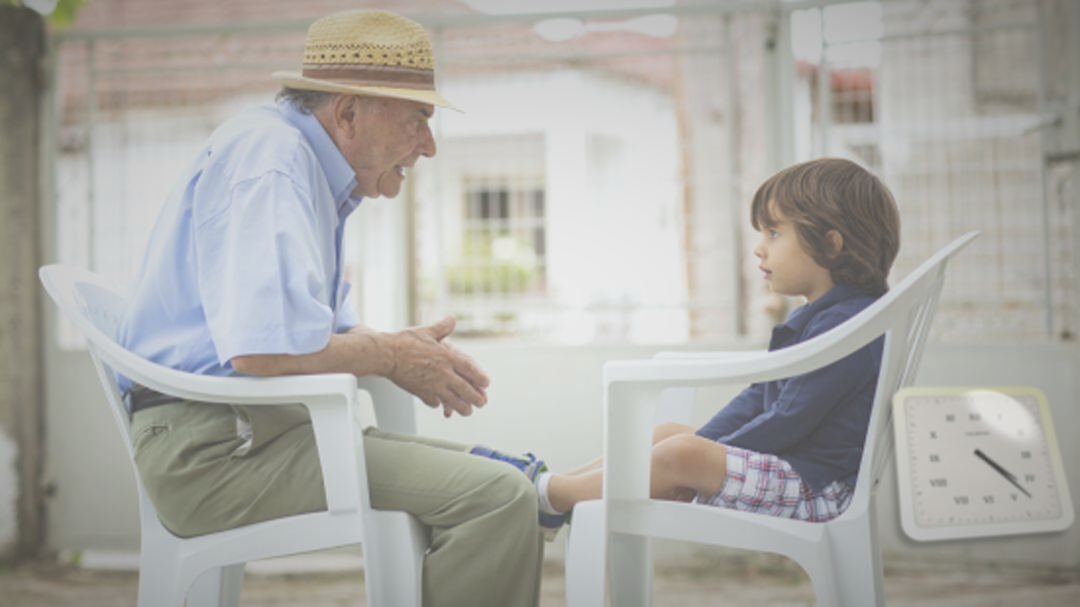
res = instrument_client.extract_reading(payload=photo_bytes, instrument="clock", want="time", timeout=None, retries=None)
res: 4:23
